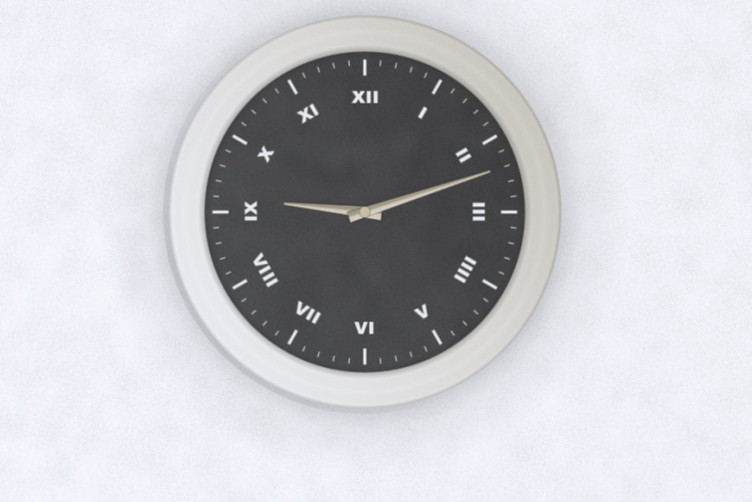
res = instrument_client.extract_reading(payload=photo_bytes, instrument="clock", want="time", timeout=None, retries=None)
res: 9:12
